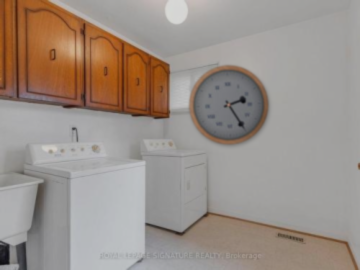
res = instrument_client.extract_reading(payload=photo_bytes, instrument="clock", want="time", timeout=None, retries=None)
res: 2:25
